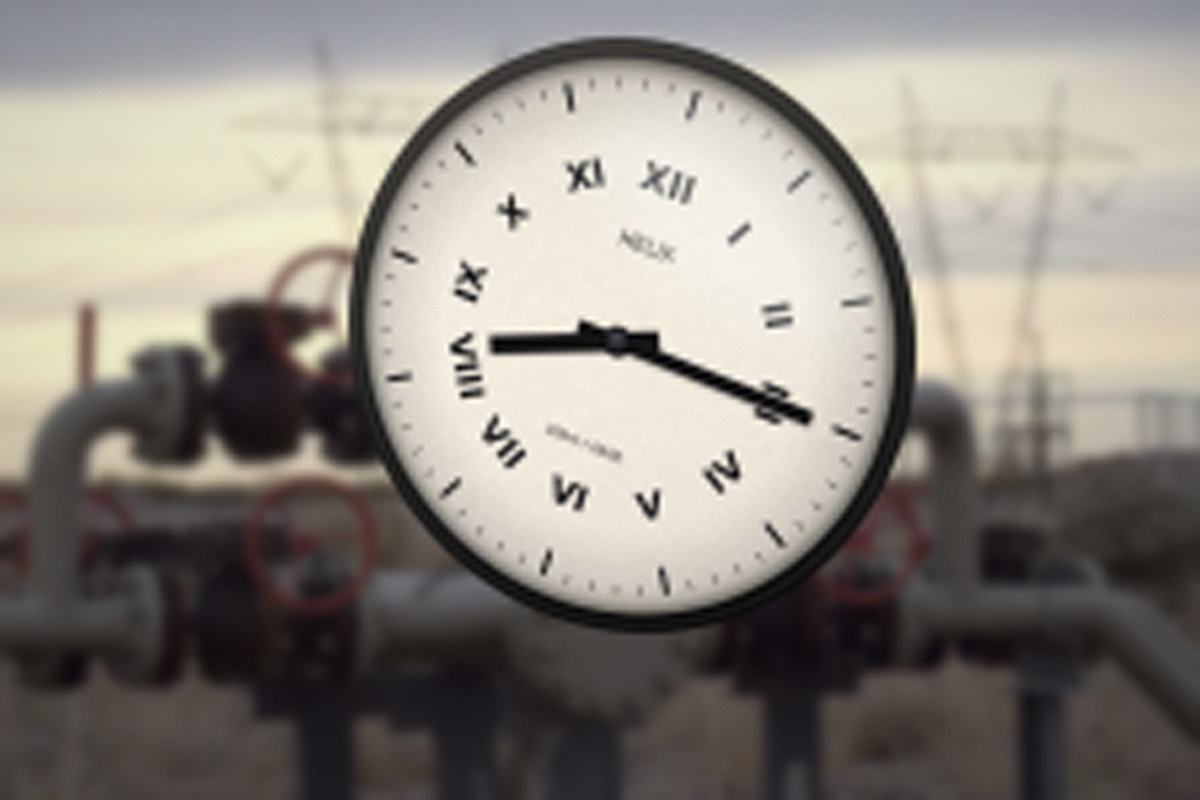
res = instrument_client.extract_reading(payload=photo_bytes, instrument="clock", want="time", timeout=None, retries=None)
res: 8:15
